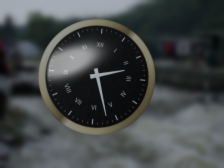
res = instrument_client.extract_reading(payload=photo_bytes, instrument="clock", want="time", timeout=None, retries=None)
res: 2:27
